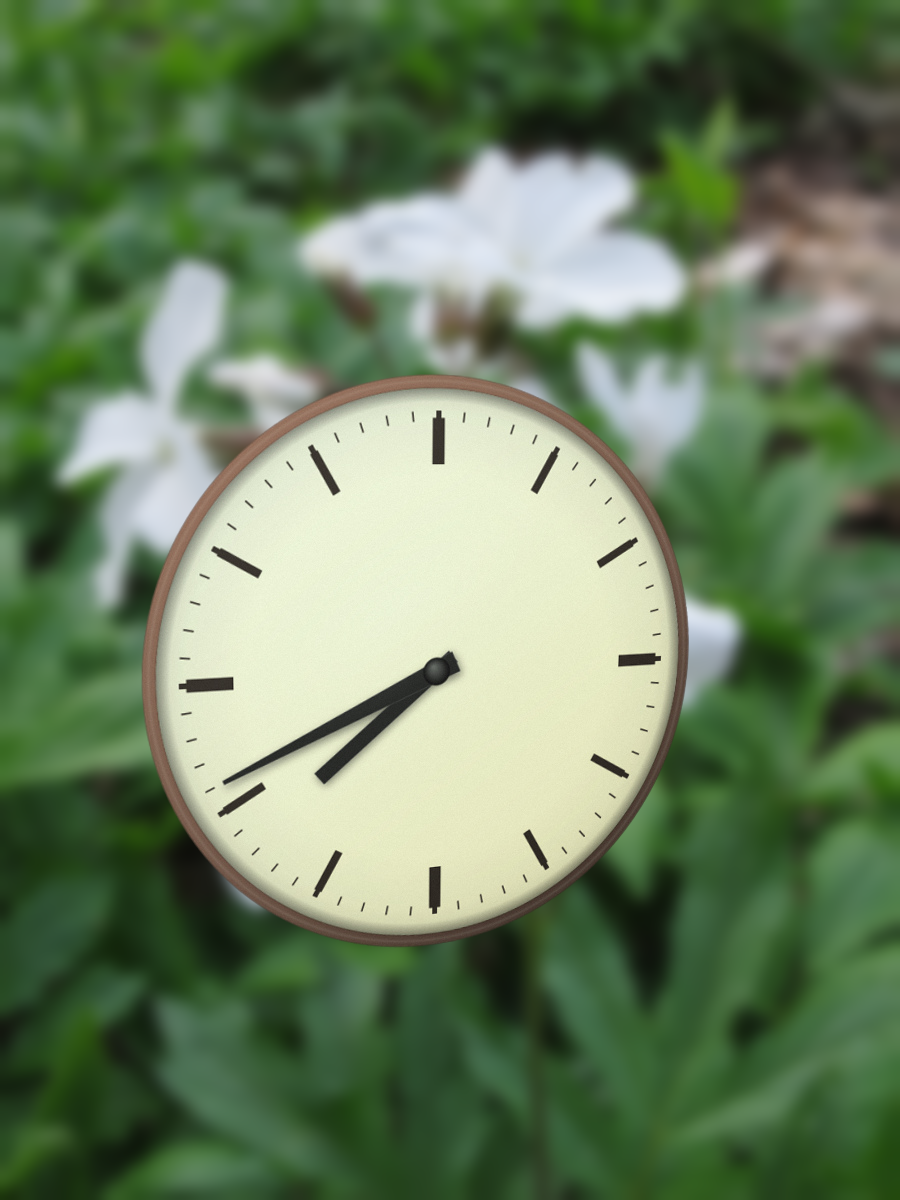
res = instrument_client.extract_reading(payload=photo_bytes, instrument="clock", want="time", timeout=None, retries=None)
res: 7:41
